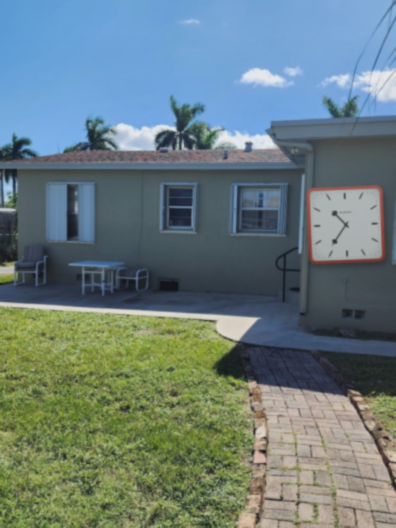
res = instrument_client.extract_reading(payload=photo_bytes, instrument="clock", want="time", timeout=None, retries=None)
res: 10:36
